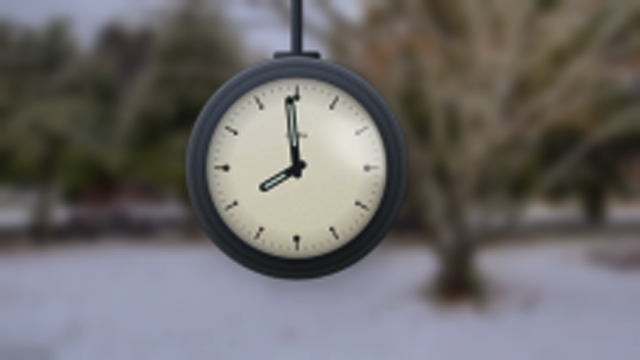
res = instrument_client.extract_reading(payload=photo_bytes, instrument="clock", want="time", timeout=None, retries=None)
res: 7:59
